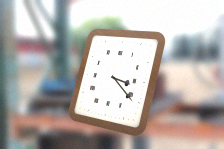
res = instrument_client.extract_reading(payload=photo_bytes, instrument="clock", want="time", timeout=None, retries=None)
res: 3:21
